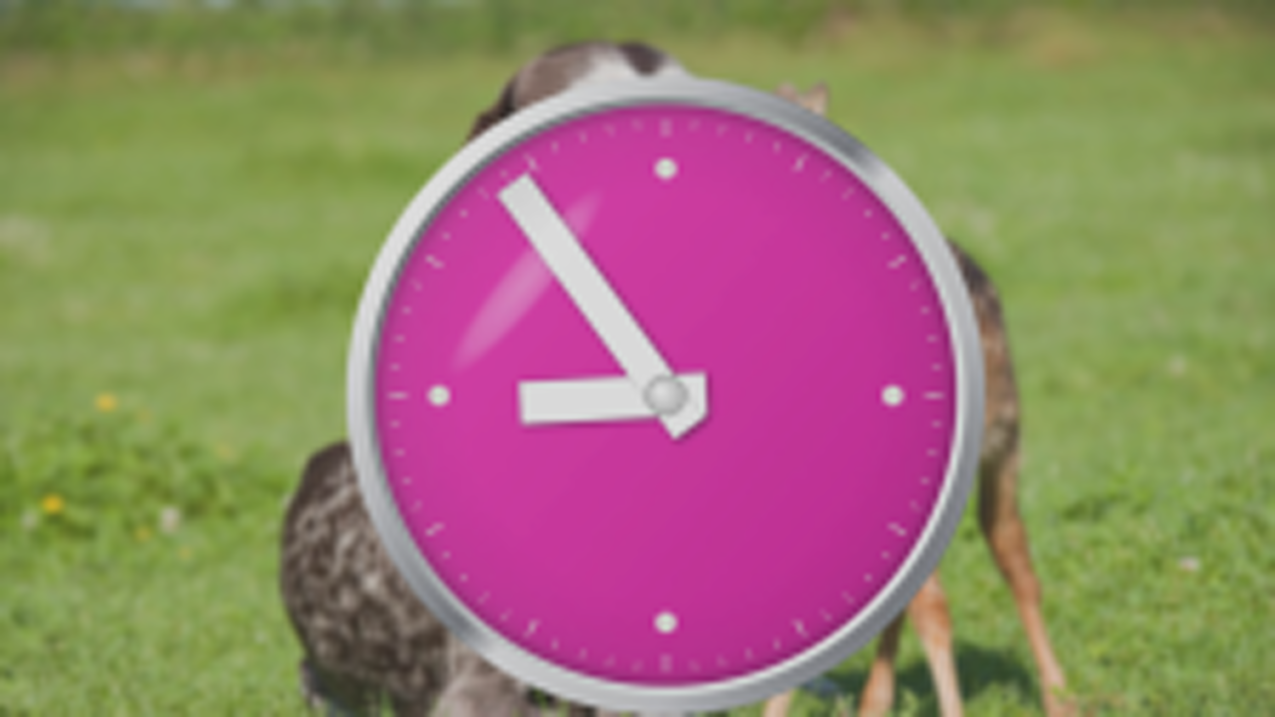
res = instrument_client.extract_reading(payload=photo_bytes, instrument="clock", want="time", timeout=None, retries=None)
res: 8:54
